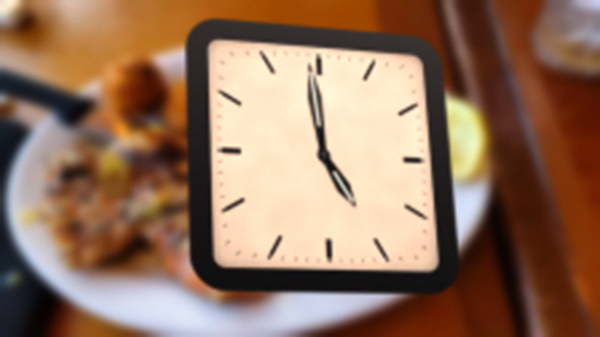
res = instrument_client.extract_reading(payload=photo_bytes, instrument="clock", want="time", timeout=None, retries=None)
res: 4:59
